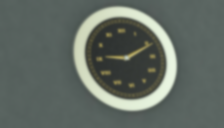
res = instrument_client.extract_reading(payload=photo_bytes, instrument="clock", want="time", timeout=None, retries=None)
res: 9:11
